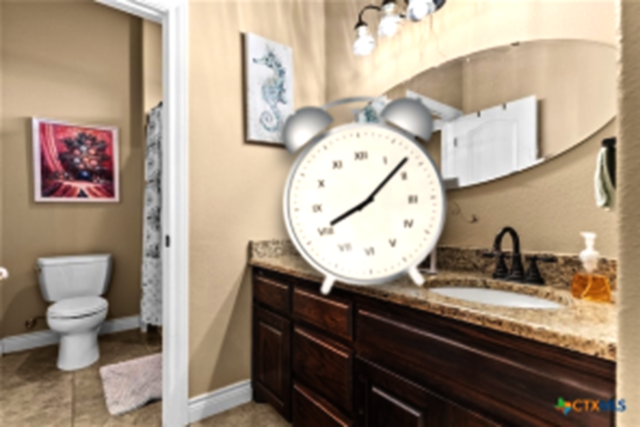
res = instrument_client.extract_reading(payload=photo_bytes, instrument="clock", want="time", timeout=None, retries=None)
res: 8:08
